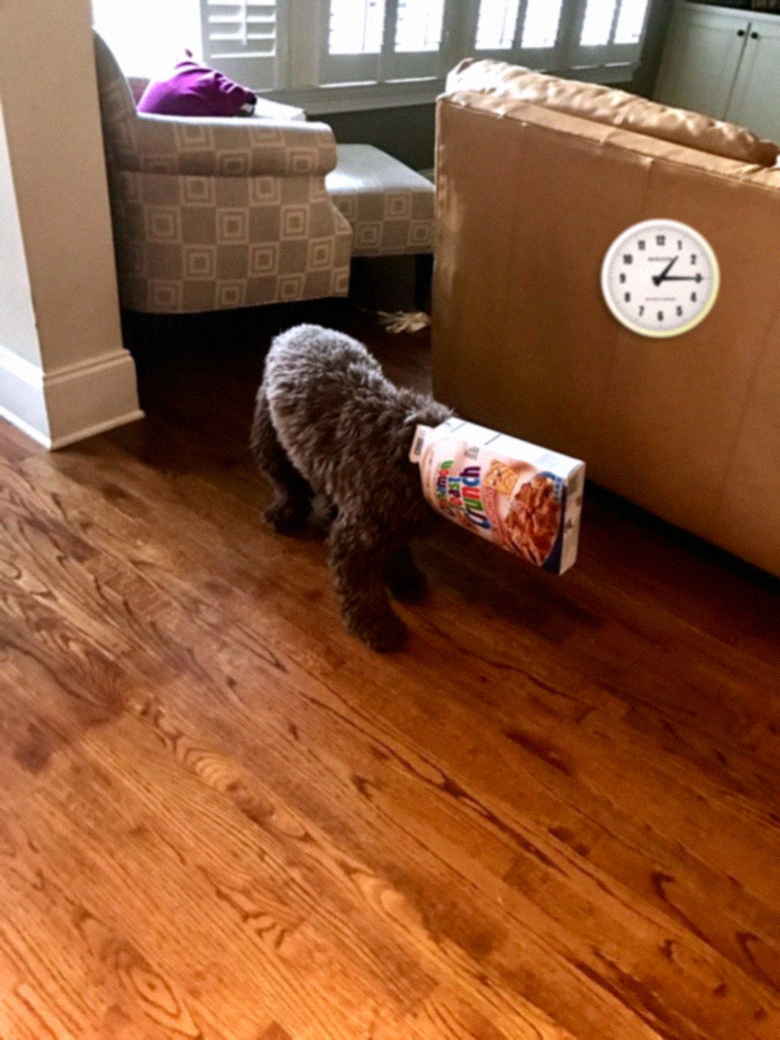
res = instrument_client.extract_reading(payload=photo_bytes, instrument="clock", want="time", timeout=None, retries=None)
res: 1:15
